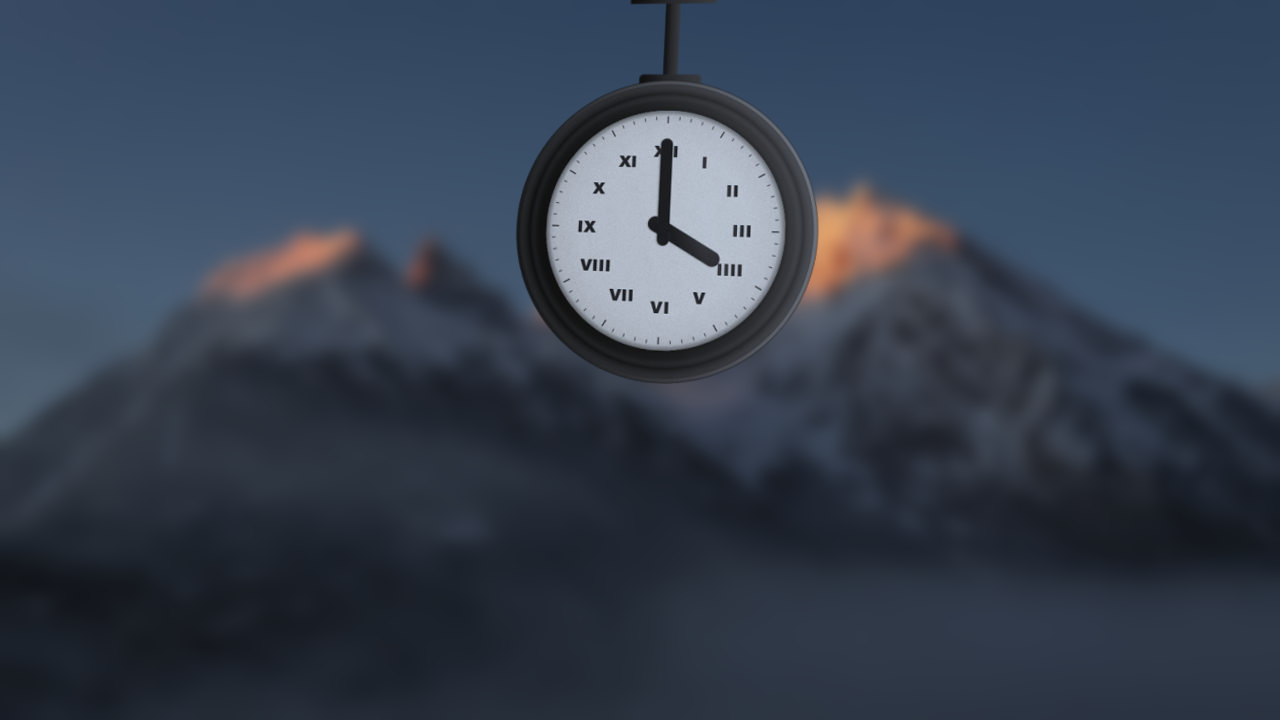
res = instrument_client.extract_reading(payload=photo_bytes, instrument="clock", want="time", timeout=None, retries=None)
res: 4:00
